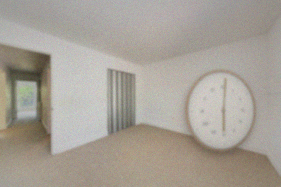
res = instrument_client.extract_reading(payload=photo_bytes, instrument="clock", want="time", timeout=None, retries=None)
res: 6:01
